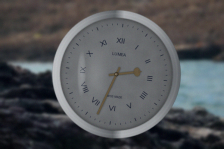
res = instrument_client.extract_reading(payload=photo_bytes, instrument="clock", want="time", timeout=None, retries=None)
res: 2:33
